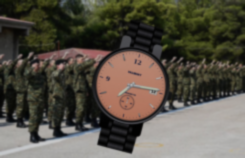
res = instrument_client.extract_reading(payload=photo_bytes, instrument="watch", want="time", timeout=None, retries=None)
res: 7:14
